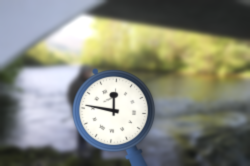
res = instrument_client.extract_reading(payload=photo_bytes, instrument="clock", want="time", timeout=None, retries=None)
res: 12:51
